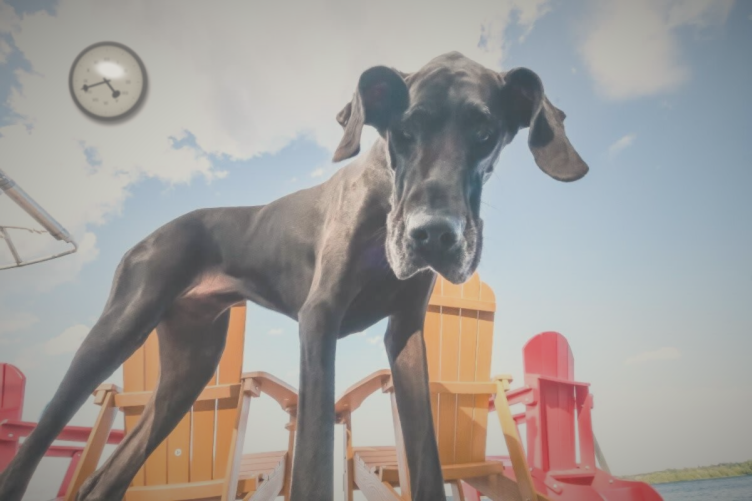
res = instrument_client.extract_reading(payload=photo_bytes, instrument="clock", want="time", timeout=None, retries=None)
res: 4:42
